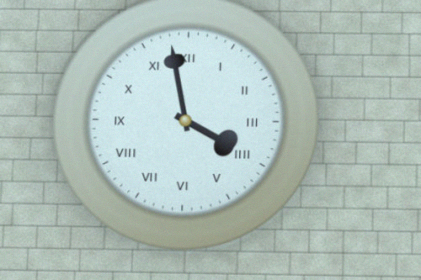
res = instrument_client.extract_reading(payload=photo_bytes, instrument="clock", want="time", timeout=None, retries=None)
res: 3:58
